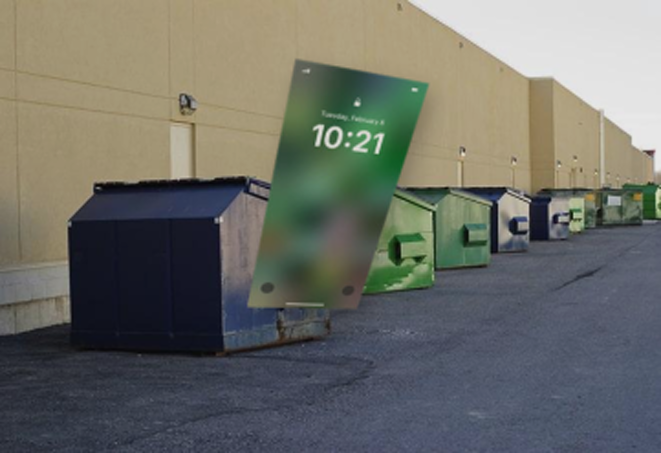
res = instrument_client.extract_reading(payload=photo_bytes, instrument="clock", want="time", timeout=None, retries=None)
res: 10:21
